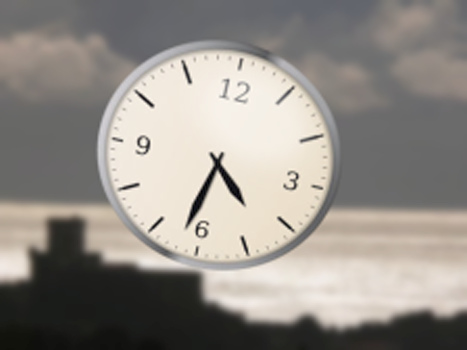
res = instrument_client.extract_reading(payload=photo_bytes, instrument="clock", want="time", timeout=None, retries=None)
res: 4:32
